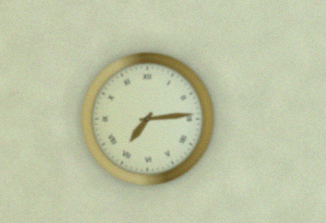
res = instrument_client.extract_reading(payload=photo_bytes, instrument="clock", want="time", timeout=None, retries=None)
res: 7:14
